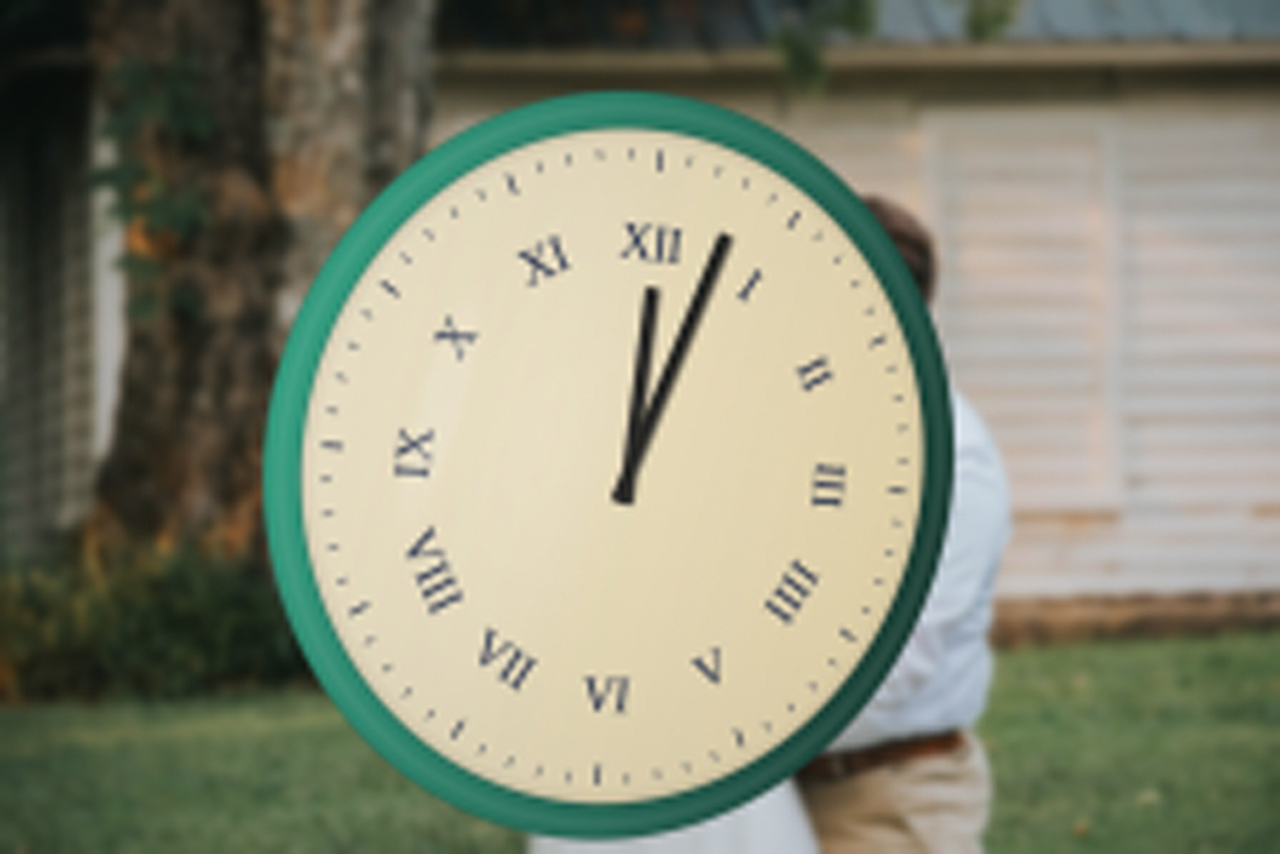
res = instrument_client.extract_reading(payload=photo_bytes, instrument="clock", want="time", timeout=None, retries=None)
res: 12:03
